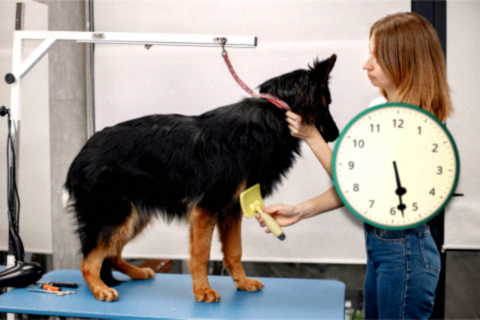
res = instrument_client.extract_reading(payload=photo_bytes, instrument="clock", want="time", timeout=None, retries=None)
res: 5:28
